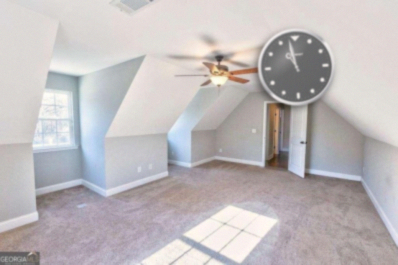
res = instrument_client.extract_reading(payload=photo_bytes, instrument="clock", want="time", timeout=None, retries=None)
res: 10:58
